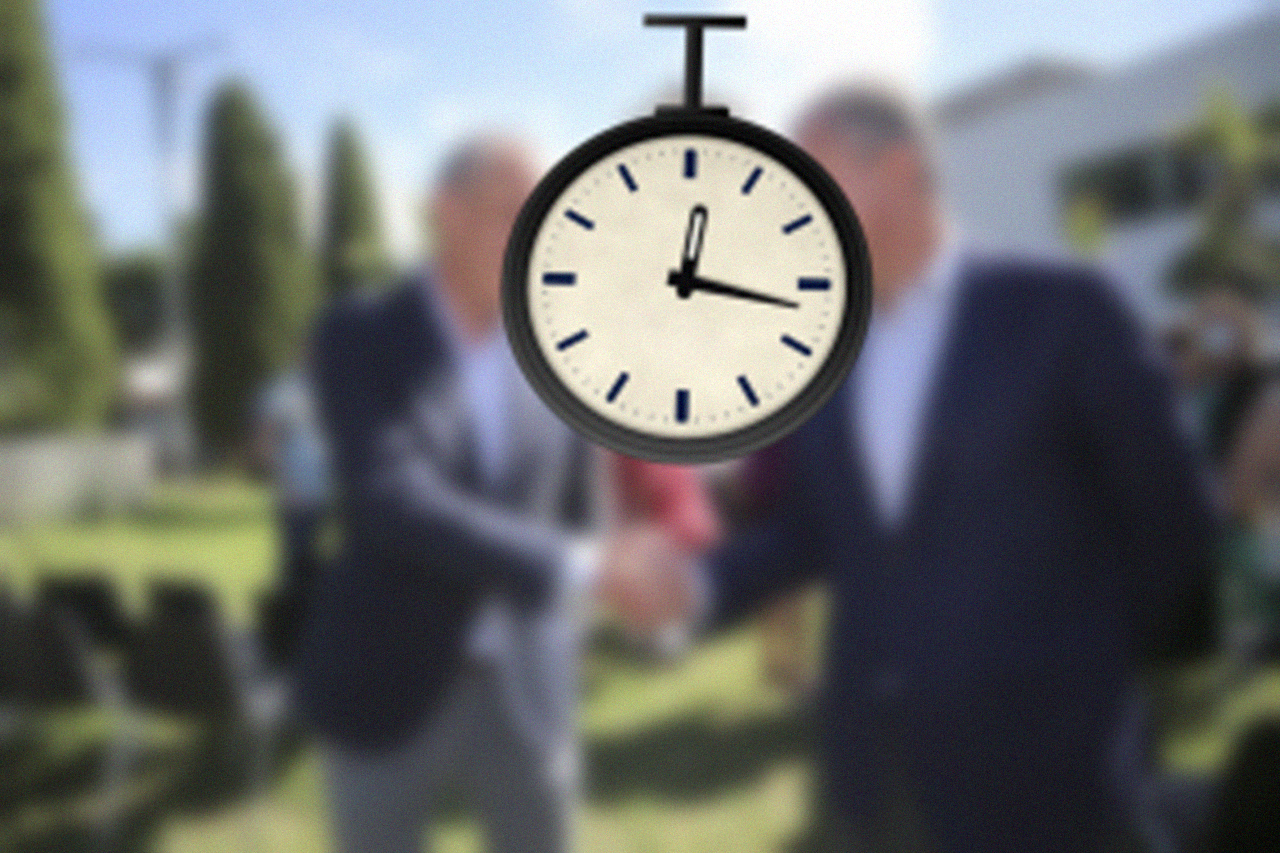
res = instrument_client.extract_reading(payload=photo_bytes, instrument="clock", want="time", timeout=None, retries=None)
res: 12:17
